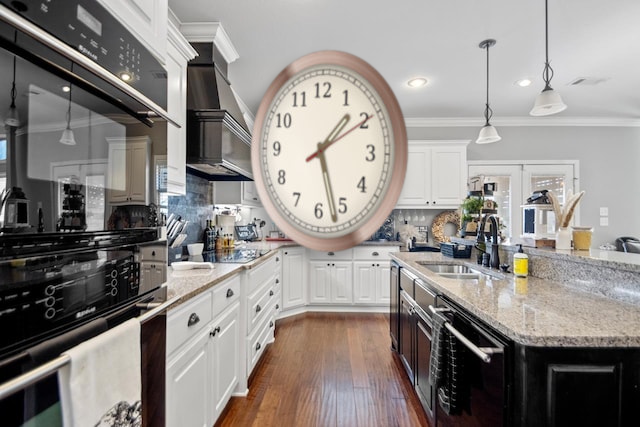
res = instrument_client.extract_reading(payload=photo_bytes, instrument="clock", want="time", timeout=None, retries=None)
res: 1:27:10
